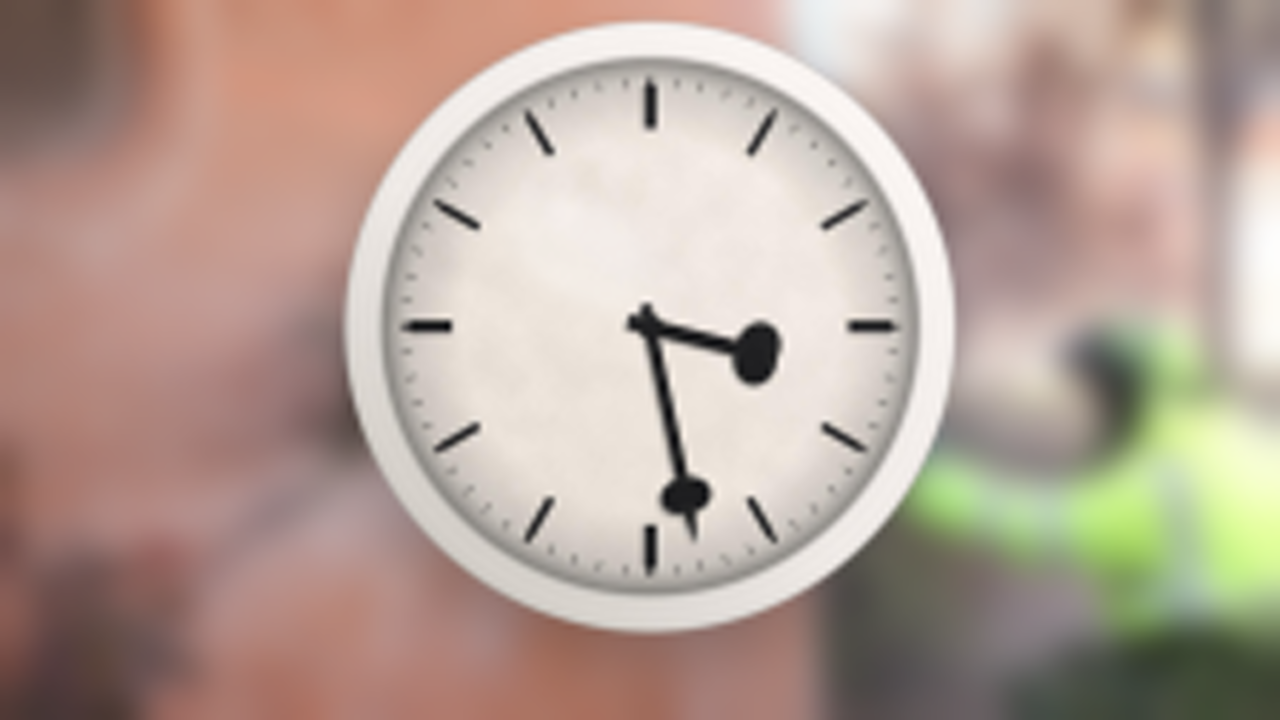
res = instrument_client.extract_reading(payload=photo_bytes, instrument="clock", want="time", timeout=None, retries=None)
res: 3:28
